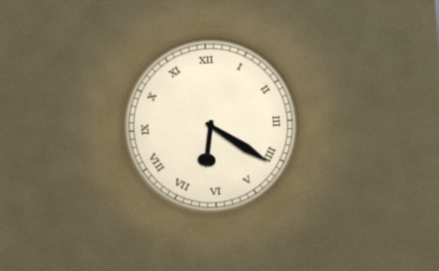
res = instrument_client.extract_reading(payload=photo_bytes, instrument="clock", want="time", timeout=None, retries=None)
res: 6:21
